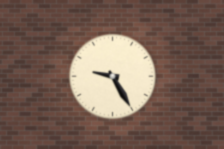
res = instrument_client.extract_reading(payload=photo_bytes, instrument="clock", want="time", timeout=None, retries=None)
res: 9:25
